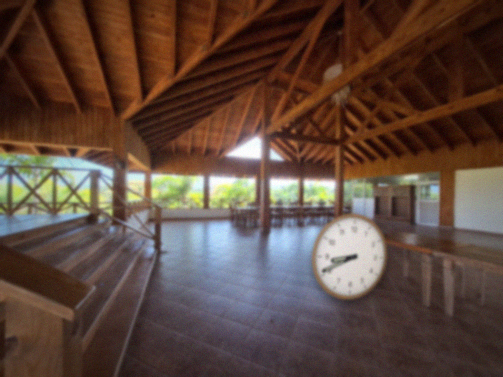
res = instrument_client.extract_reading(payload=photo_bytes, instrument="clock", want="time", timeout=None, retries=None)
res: 8:41
